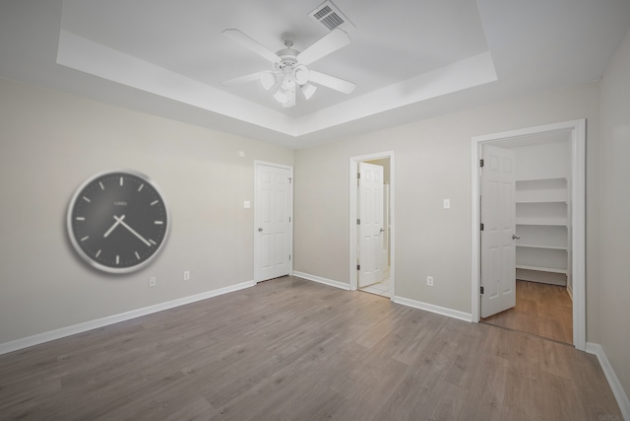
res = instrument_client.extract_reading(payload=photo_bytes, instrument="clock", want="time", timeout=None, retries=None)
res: 7:21
